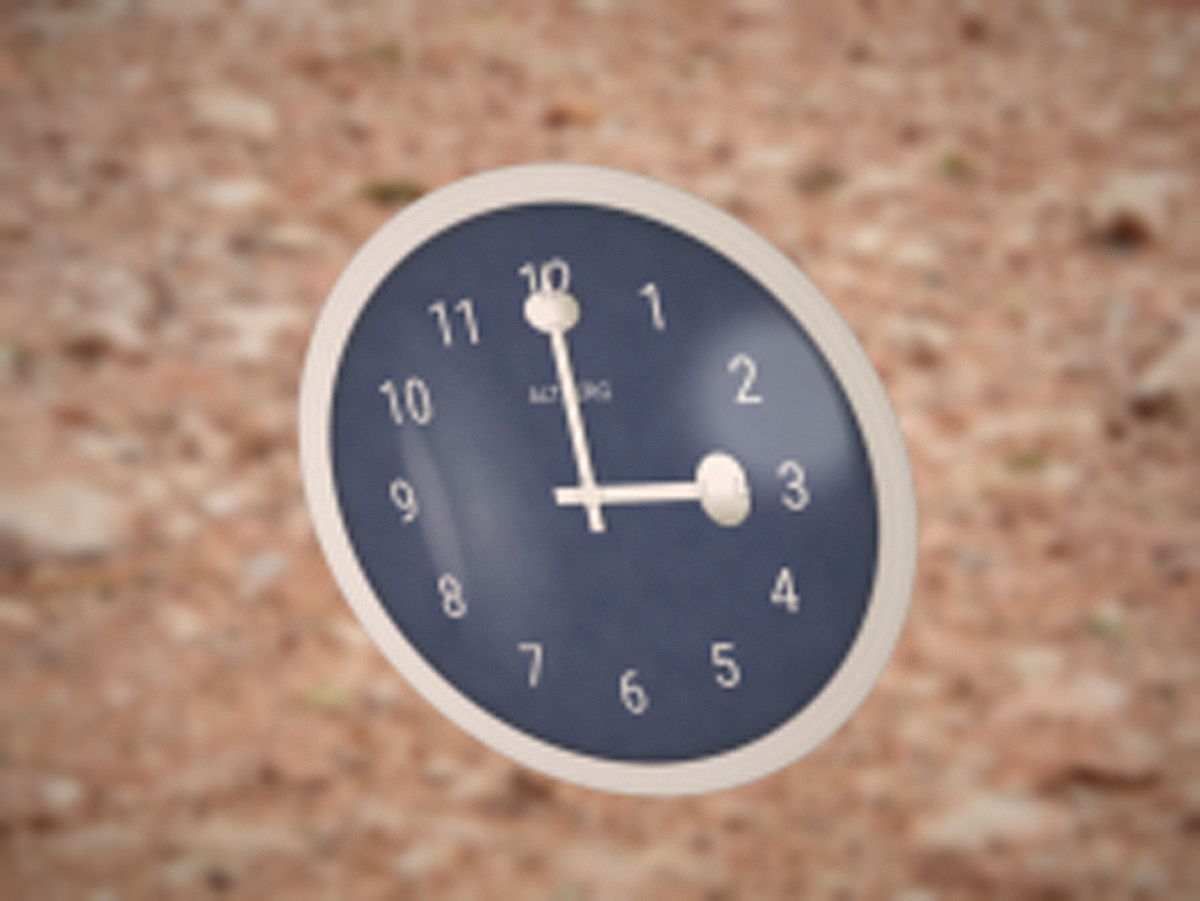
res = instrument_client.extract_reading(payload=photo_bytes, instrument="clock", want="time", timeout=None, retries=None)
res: 3:00
